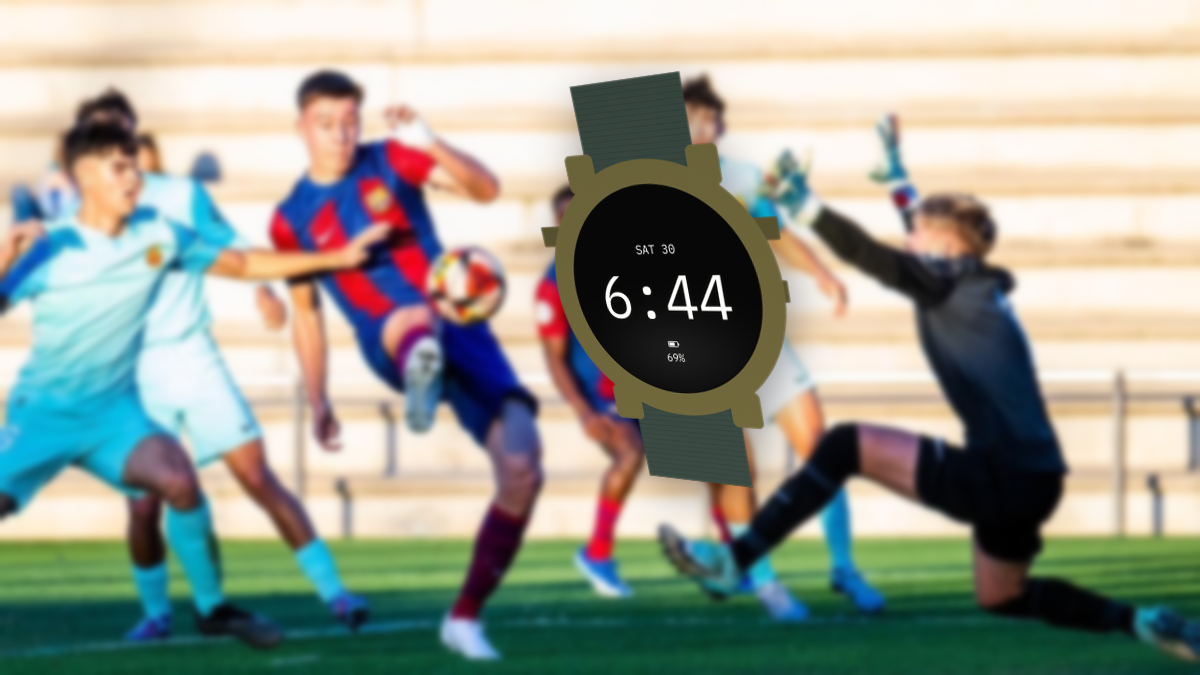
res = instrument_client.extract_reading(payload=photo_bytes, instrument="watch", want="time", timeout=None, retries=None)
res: 6:44
